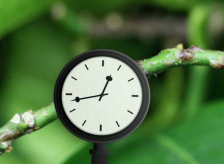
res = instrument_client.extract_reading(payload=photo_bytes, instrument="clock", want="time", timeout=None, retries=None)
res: 12:43
